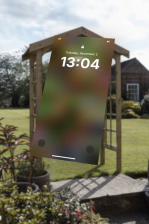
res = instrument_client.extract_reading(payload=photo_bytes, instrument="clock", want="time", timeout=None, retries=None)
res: 13:04
